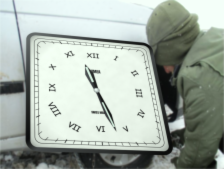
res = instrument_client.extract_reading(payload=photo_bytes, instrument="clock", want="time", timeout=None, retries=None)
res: 11:27
